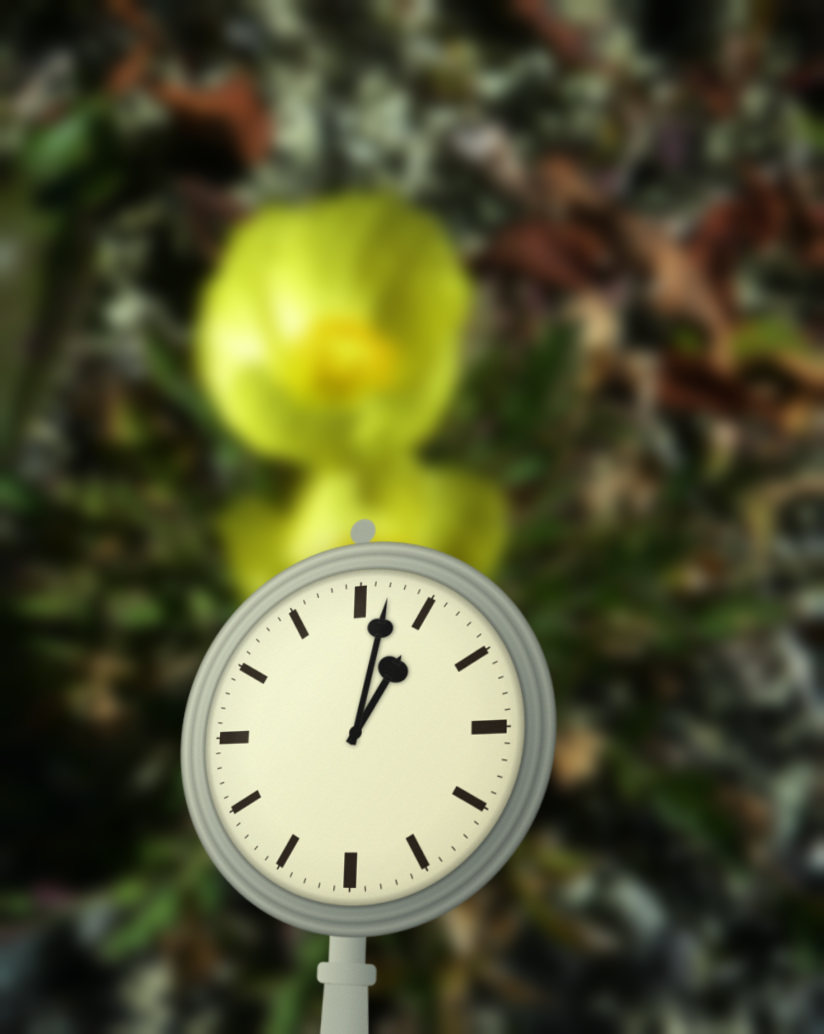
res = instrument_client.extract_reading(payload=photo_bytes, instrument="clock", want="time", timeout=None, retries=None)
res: 1:02
